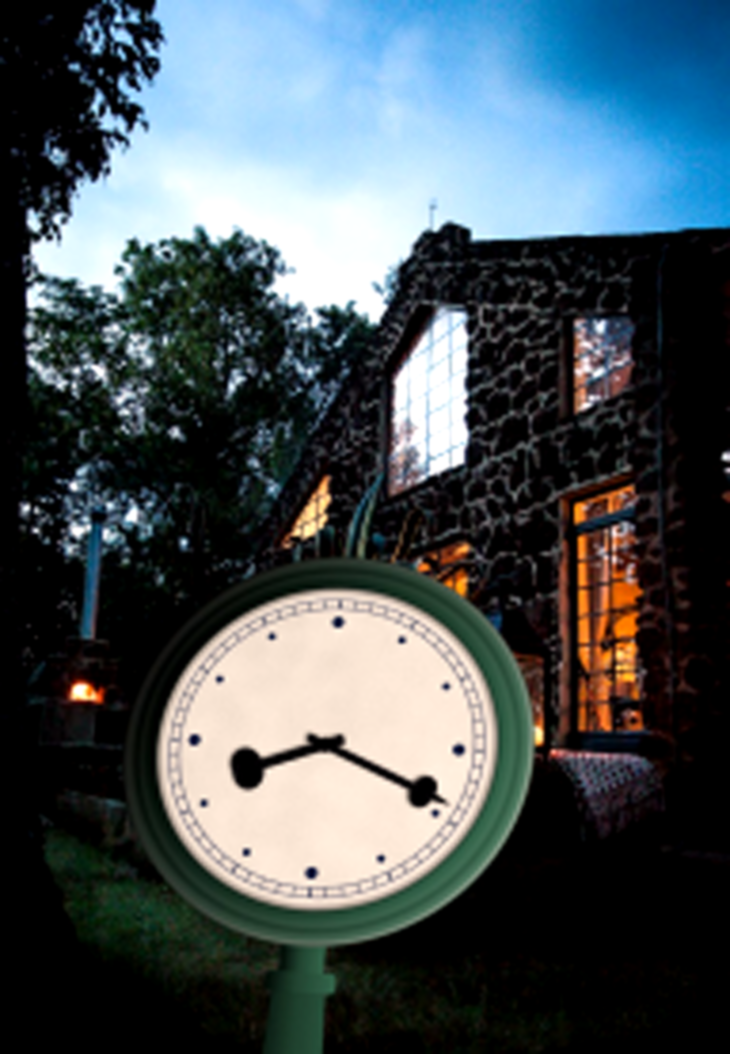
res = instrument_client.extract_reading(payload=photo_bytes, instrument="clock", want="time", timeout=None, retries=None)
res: 8:19
